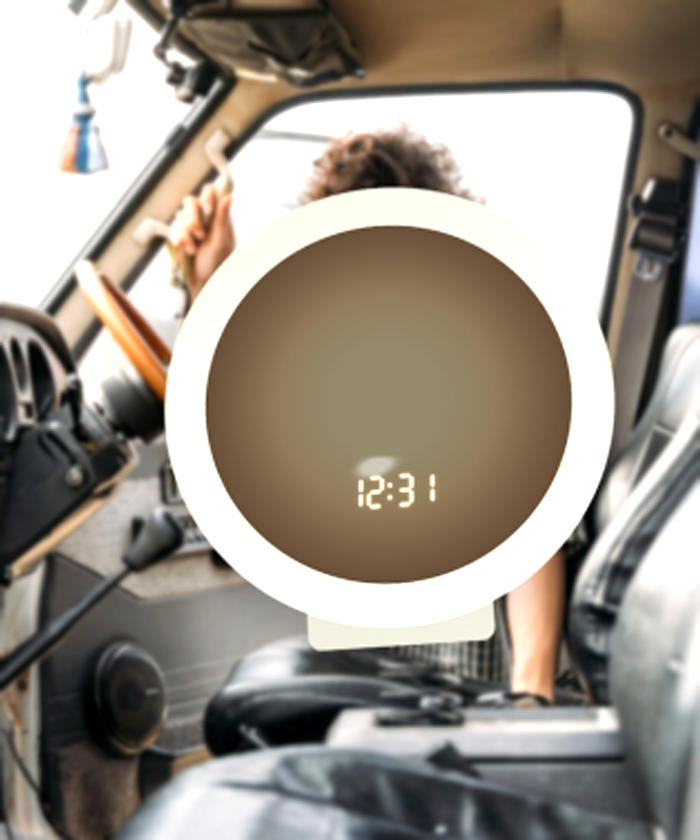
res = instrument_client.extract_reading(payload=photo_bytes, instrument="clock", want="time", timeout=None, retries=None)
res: 12:31
